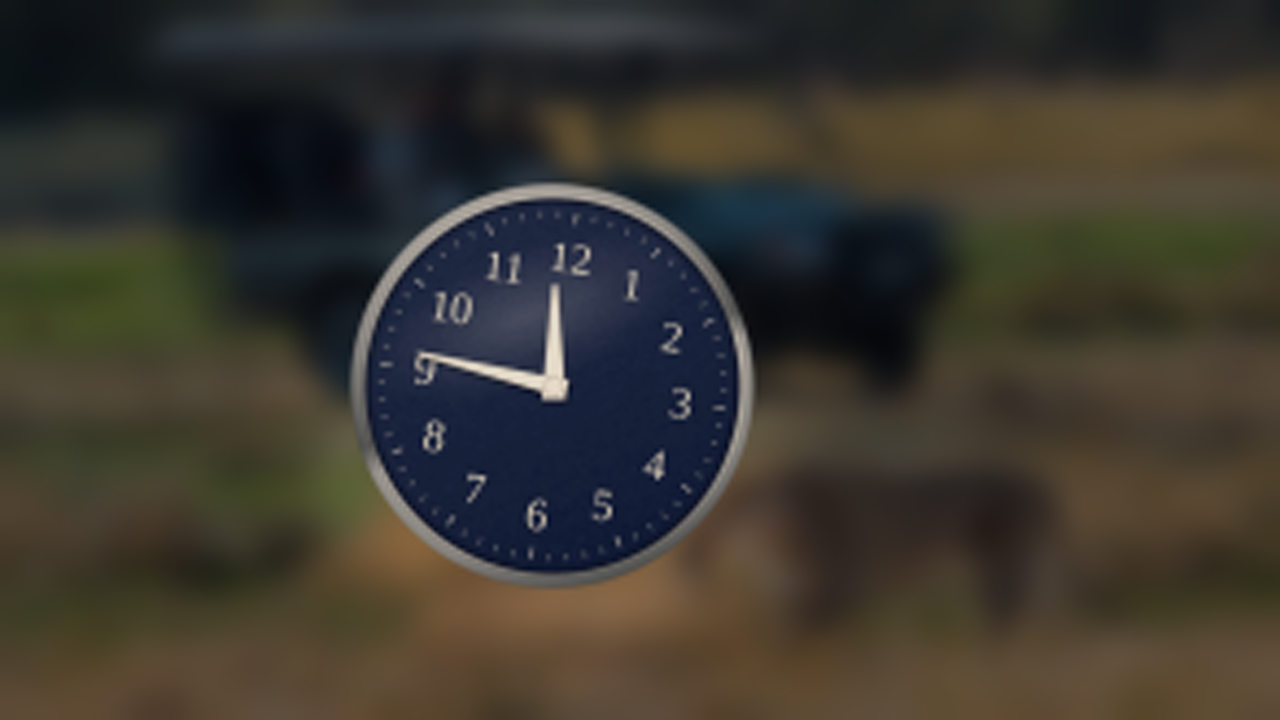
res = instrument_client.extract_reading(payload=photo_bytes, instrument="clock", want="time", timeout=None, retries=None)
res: 11:46
